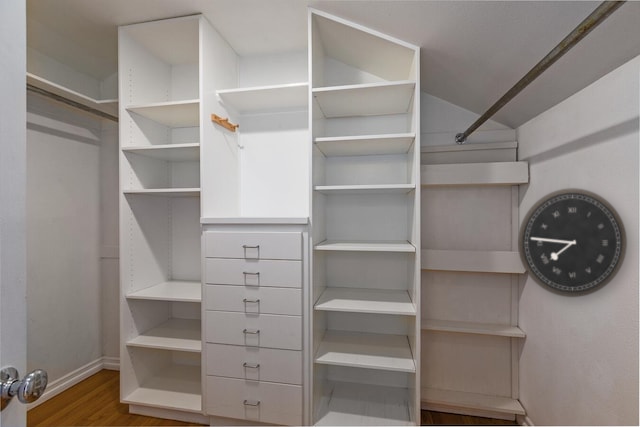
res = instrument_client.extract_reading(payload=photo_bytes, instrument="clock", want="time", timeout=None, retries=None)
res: 7:46
